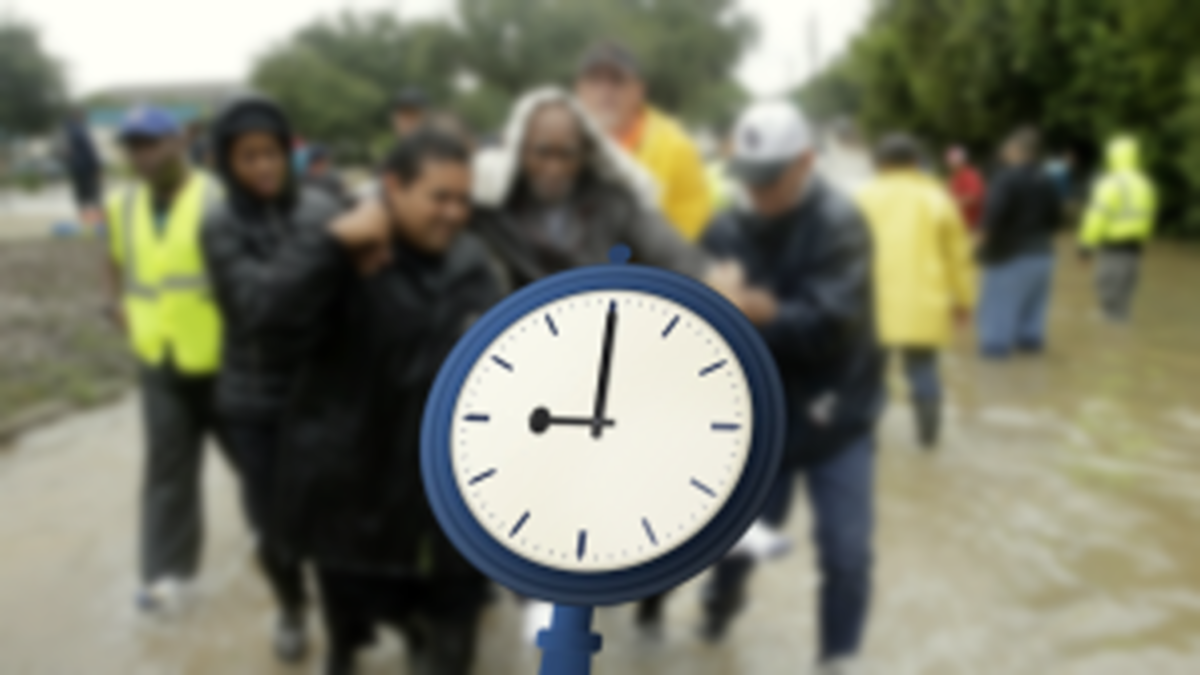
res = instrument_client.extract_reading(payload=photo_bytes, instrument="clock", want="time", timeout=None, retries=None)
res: 9:00
